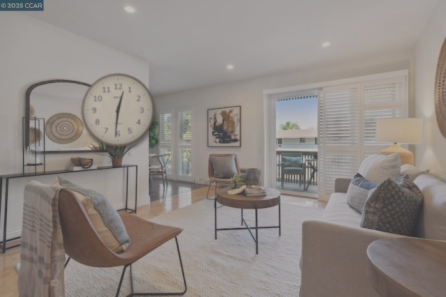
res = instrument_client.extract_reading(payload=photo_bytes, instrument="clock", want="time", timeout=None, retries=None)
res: 12:31
